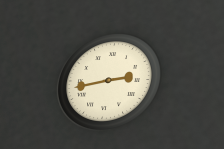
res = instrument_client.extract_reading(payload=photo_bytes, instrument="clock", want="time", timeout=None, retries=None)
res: 2:43
